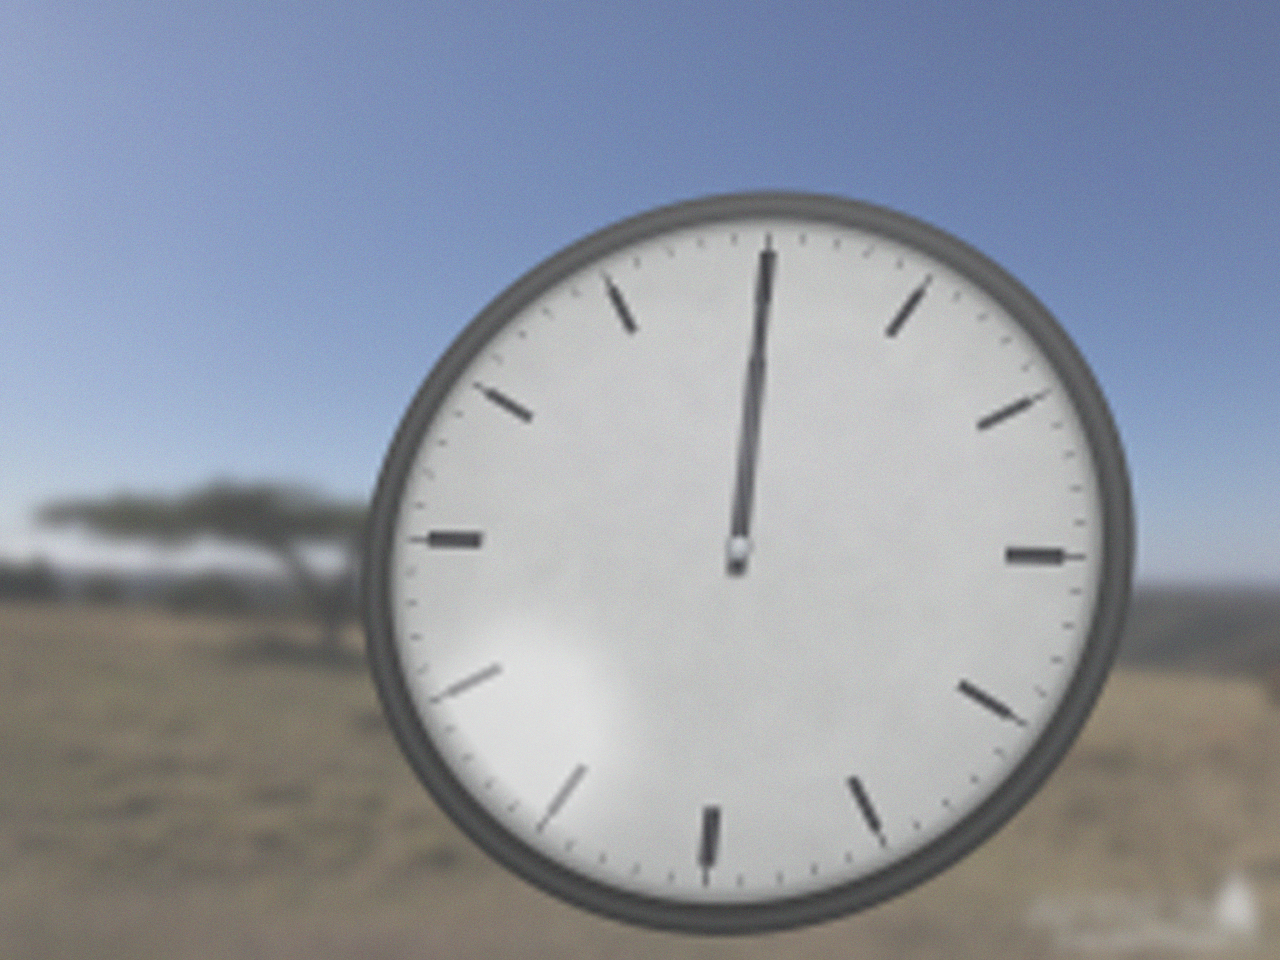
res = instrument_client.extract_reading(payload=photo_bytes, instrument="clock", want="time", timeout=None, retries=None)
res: 12:00
